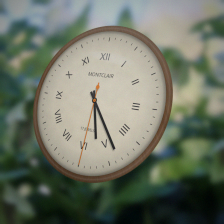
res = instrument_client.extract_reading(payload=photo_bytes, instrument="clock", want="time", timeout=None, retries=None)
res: 5:23:30
